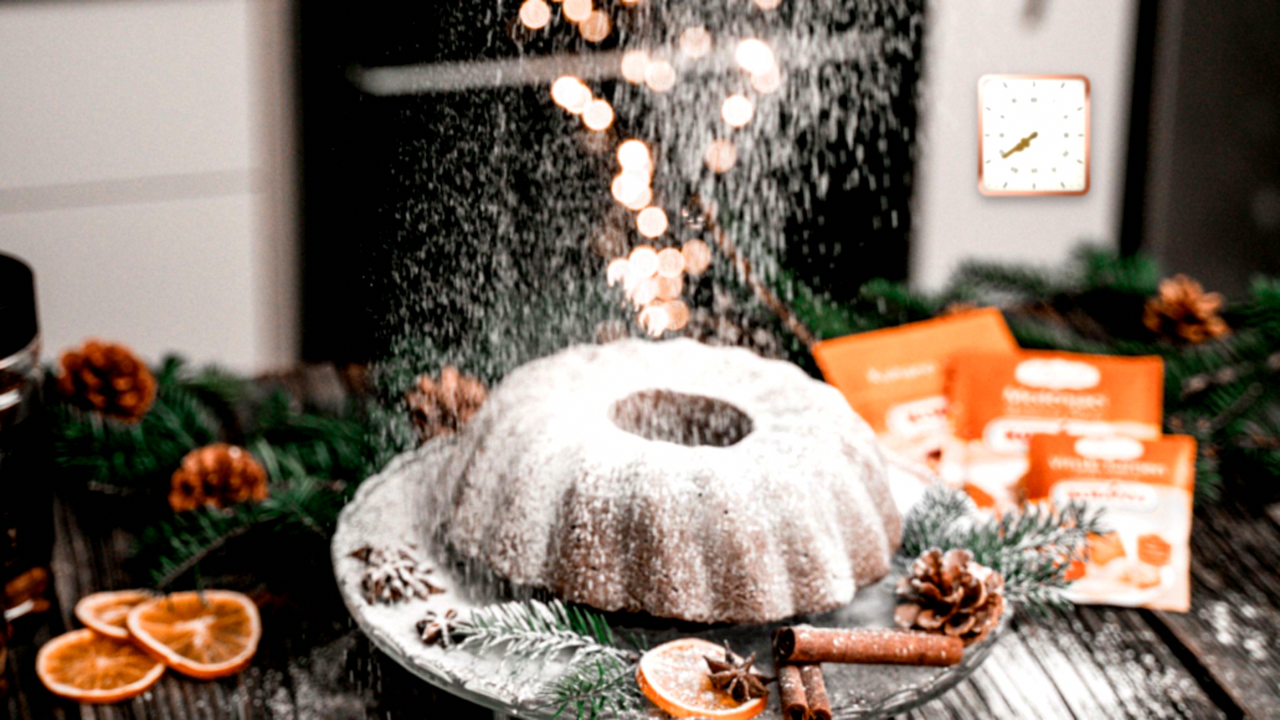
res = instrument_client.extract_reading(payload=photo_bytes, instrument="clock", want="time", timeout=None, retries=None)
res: 7:39
